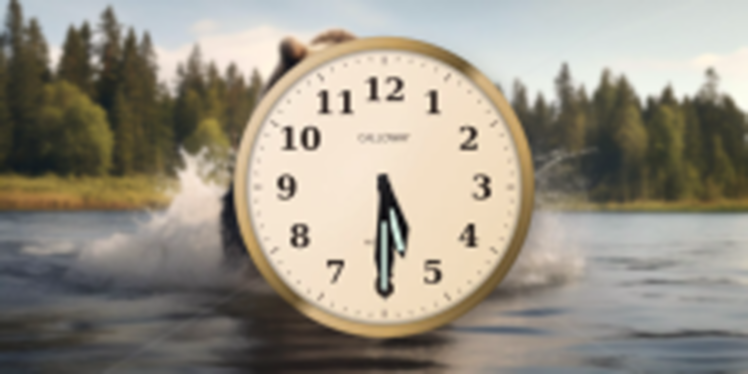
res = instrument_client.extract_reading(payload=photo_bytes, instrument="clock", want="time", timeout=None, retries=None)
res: 5:30
